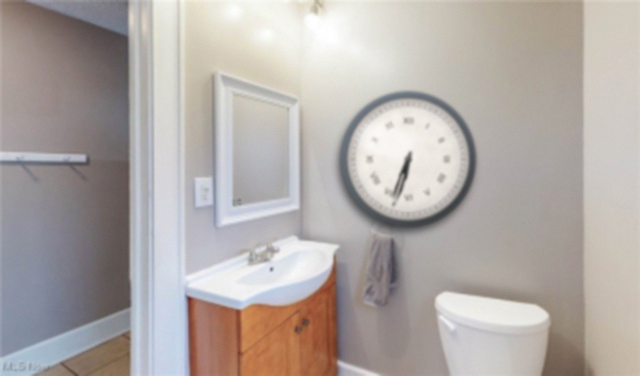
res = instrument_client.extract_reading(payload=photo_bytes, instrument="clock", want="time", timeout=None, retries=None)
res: 6:33
